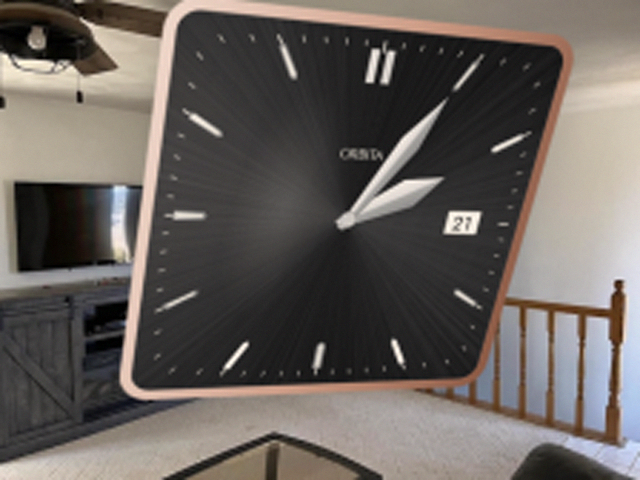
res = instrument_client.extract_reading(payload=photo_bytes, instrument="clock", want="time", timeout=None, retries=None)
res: 2:05
